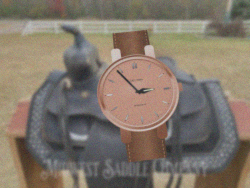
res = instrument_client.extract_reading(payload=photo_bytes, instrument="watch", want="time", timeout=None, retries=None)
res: 2:54
